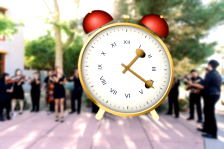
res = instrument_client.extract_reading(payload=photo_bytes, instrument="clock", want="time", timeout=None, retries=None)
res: 1:21
